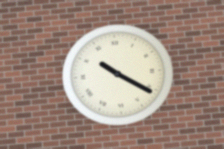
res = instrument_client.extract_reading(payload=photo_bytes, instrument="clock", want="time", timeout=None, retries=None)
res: 10:21
